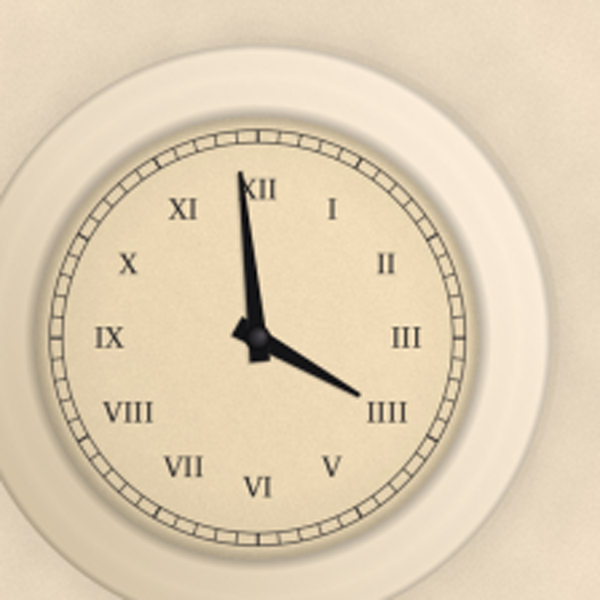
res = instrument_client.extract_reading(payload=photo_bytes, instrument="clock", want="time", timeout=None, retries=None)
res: 3:59
